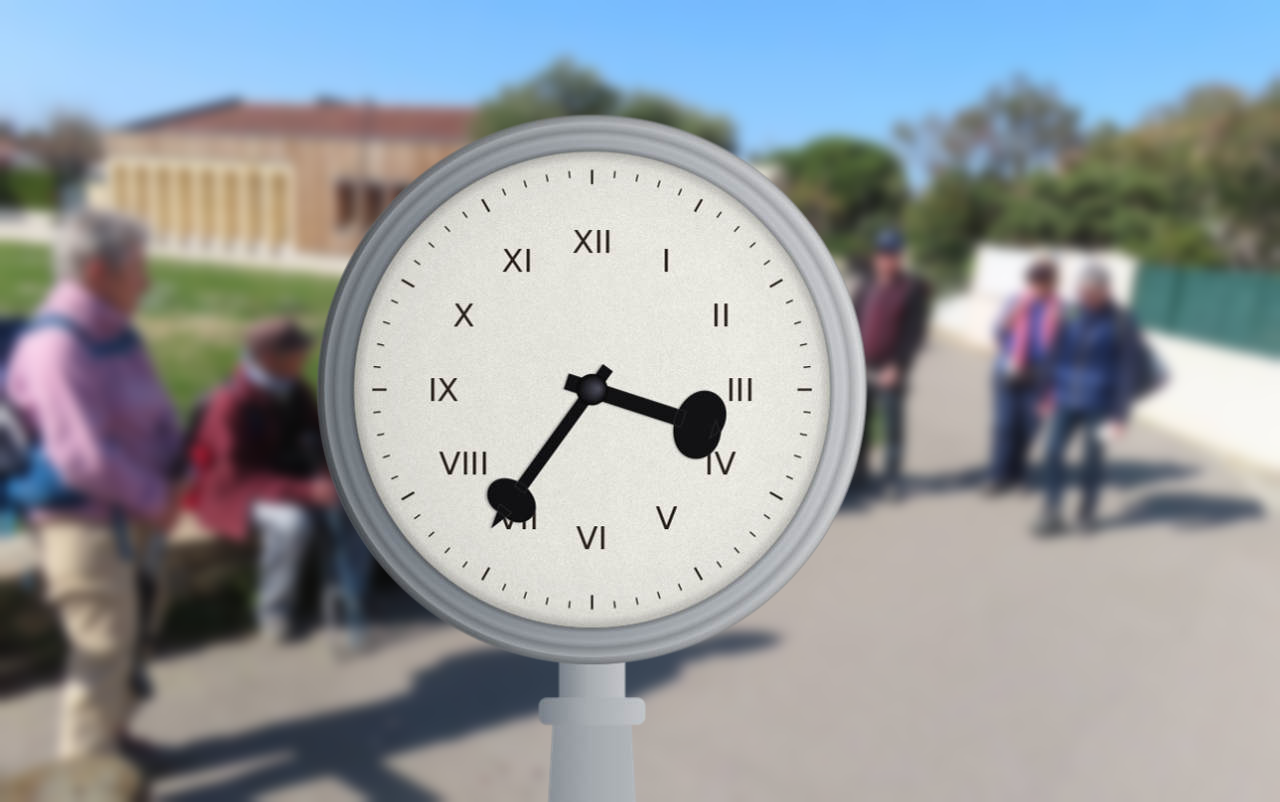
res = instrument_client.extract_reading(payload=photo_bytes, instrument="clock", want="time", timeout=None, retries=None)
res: 3:36
